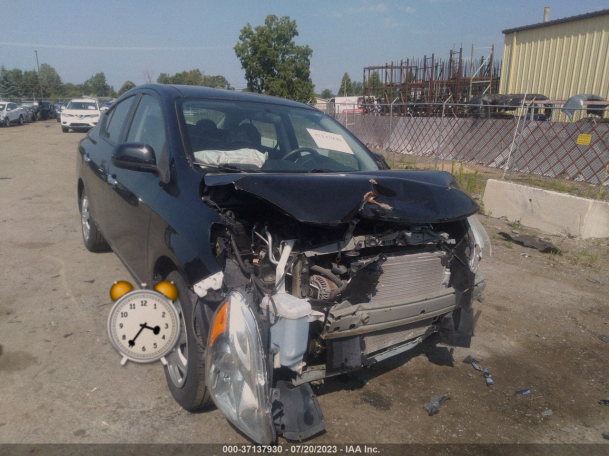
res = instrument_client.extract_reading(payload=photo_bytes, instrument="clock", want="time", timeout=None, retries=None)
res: 3:36
